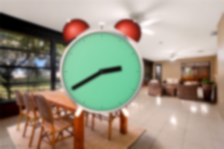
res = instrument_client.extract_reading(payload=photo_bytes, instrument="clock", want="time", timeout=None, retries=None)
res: 2:40
